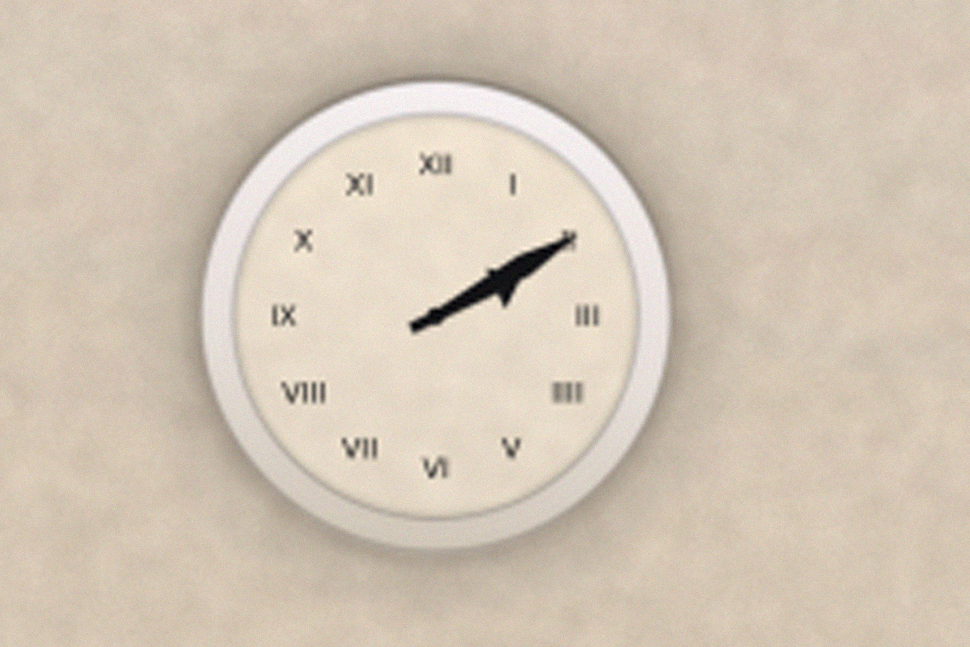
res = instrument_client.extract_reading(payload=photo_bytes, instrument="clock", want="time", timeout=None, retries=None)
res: 2:10
